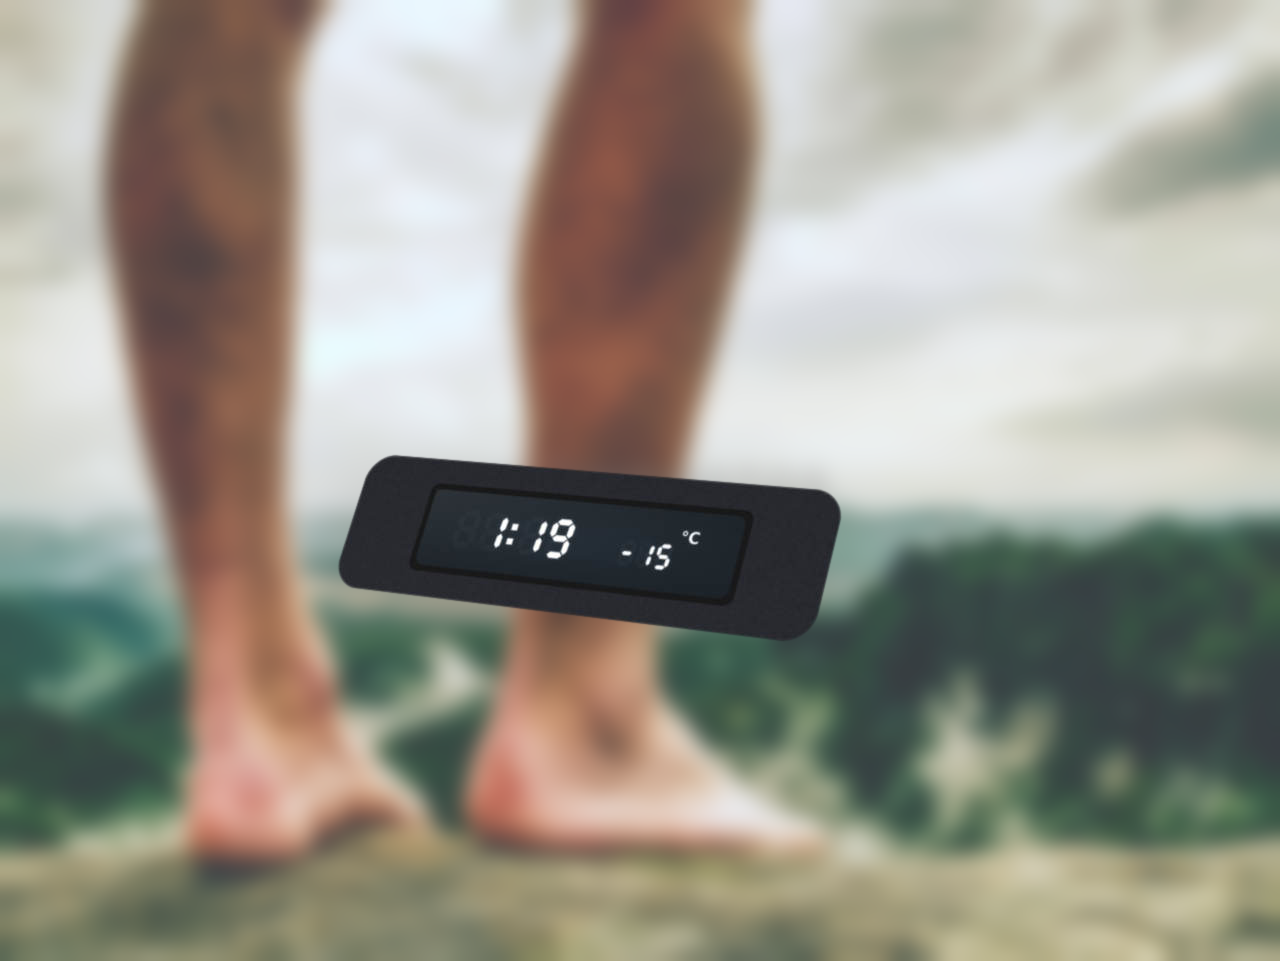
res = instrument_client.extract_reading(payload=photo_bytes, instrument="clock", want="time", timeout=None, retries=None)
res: 1:19
